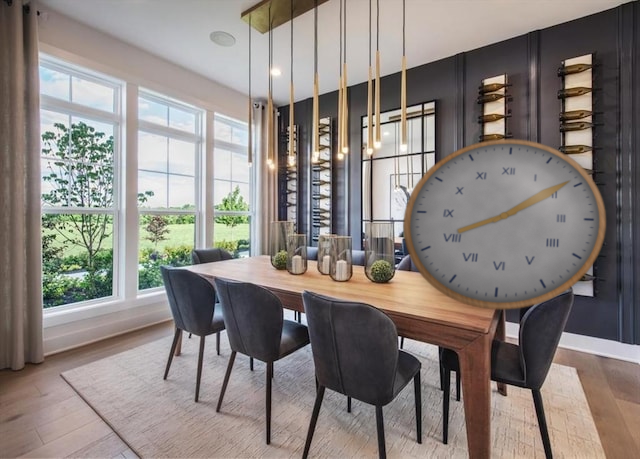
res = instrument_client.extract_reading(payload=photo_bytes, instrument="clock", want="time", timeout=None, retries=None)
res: 8:09
